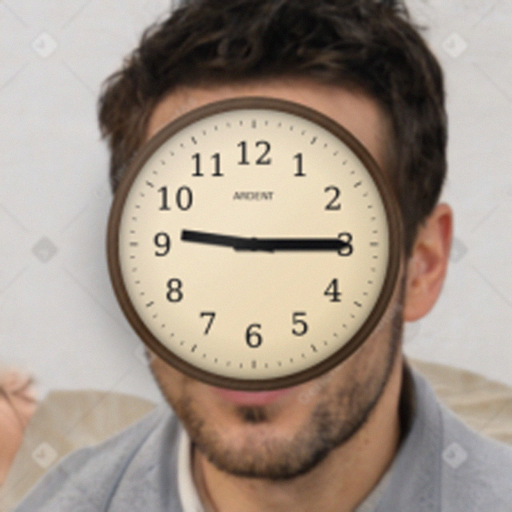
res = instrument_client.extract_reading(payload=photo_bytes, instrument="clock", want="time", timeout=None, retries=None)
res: 9:15
